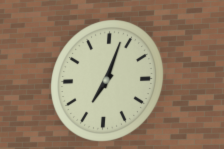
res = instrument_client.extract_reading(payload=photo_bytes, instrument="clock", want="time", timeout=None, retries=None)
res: 7:03
